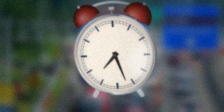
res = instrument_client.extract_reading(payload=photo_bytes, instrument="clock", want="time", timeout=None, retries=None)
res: 7:27
